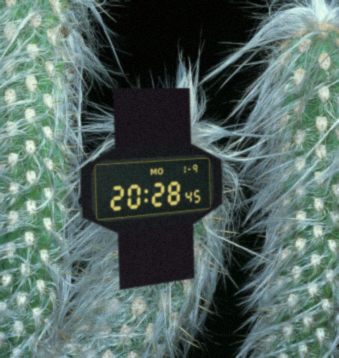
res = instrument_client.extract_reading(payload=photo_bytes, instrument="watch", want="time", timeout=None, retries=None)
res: 20:28:45
